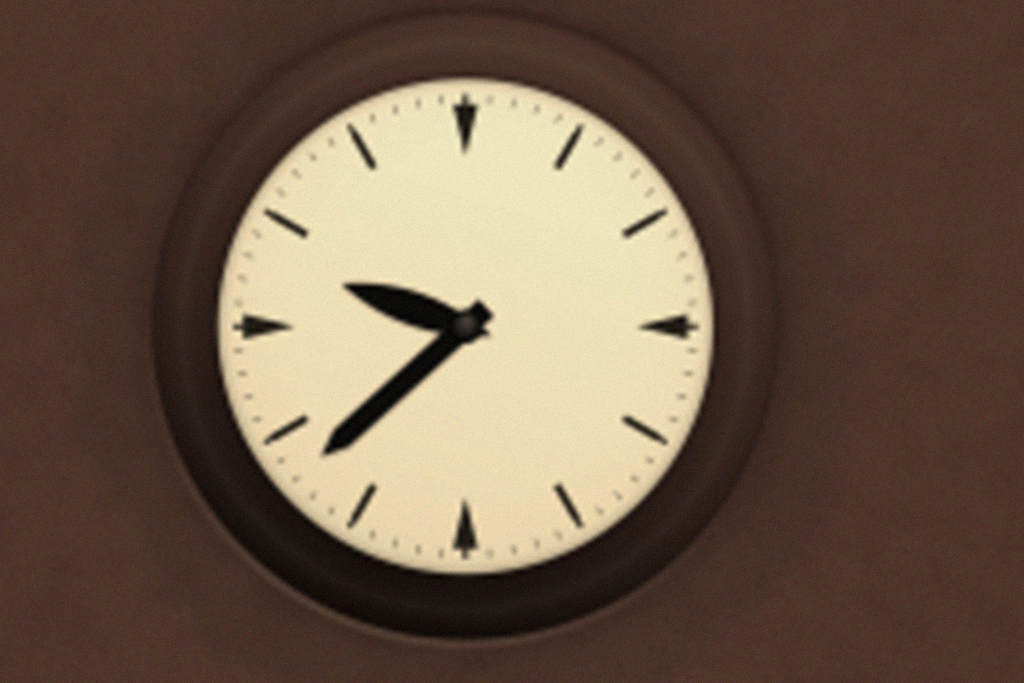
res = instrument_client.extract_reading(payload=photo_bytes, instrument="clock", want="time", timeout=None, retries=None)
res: 9:38
